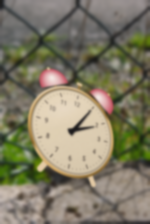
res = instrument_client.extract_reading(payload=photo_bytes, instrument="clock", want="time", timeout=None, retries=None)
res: 2:05
